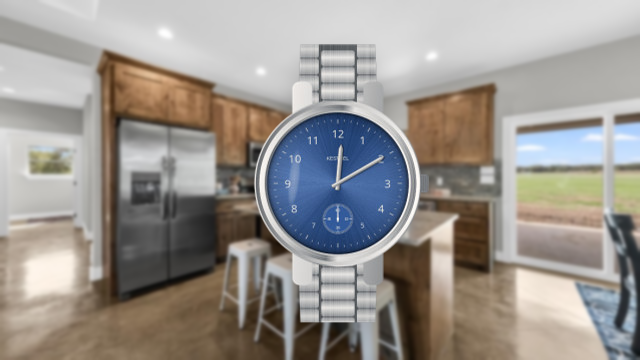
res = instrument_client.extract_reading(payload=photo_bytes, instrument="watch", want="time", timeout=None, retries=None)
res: 12:10
